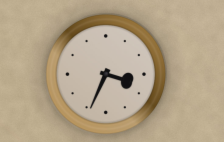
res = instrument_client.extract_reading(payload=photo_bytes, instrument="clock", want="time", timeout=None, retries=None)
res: 3:34
